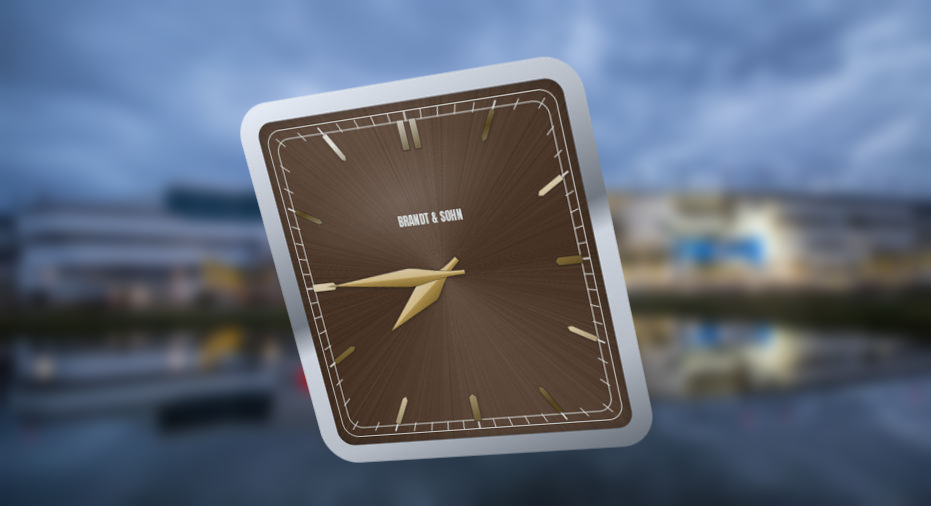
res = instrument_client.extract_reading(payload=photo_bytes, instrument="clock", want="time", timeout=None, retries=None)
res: 7:45
